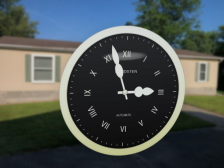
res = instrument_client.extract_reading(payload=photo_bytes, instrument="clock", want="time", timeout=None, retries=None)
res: 2:57
